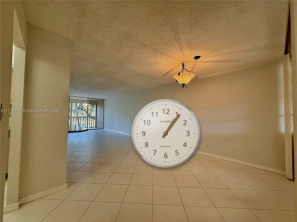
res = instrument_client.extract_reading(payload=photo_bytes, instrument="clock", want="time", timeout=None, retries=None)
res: 1:06
